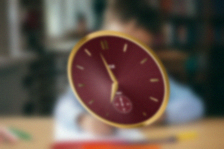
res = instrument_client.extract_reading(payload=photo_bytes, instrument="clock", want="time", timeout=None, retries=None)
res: 6:58
